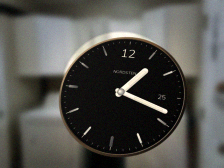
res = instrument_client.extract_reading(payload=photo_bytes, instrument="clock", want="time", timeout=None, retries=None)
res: 1:18
